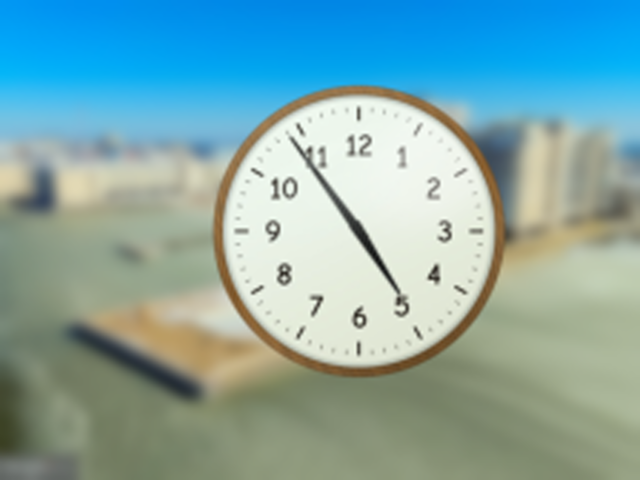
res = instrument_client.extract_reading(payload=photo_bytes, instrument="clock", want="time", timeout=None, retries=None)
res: 4:54
